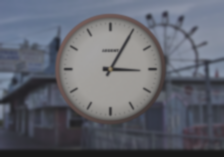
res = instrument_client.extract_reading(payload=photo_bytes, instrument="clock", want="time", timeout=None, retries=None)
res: 3:05
